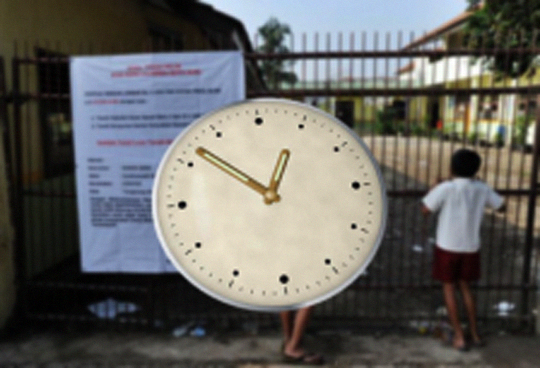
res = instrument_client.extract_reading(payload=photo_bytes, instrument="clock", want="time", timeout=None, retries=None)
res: 12:52
